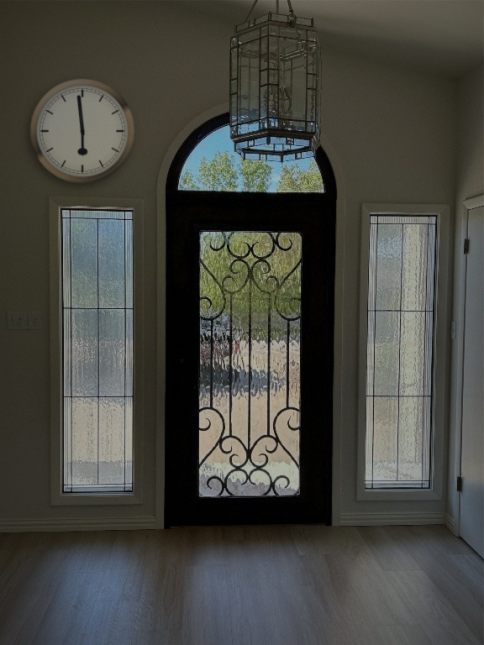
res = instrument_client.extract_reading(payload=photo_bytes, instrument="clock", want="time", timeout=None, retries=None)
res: 5:59
